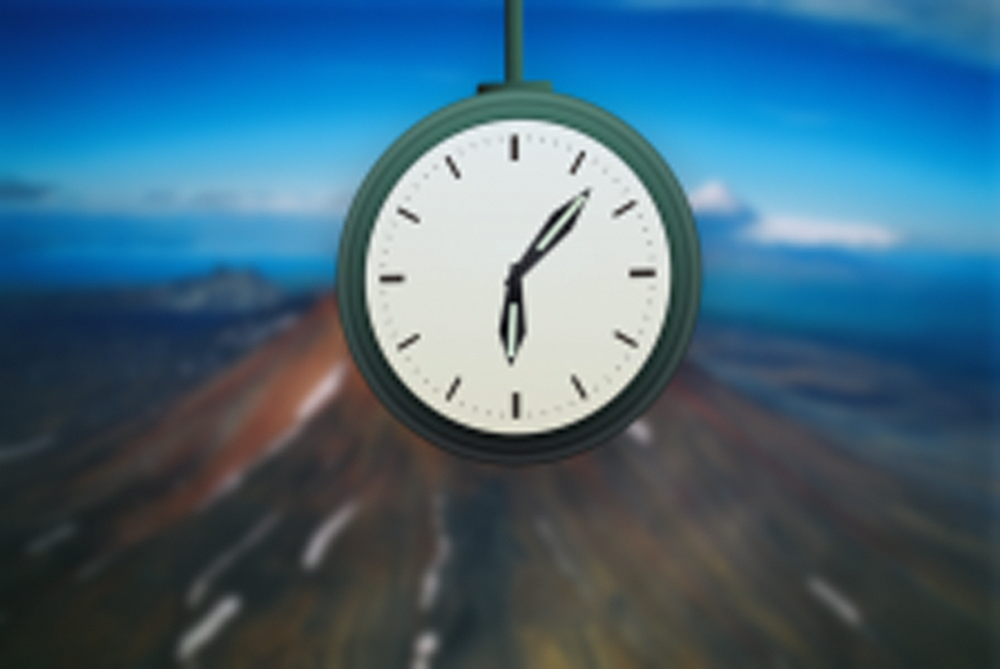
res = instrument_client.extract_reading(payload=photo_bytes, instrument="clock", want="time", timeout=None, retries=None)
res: 6:07
